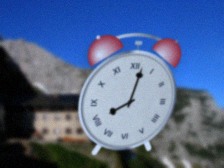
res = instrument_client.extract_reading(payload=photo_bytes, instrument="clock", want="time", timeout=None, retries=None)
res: 8:02
